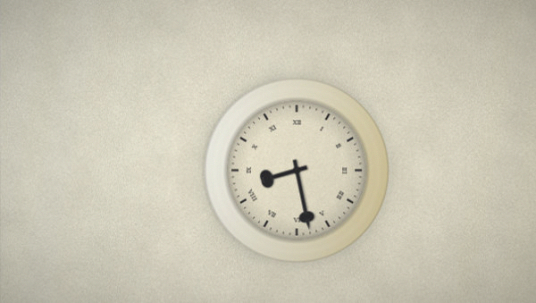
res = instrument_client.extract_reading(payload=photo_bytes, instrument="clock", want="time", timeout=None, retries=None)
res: 8:28
